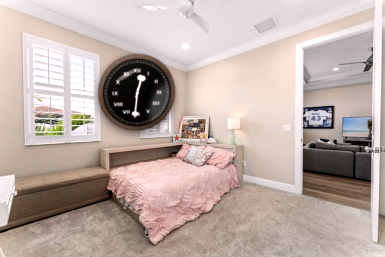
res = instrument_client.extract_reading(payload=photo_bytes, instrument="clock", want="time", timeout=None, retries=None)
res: 12:31
